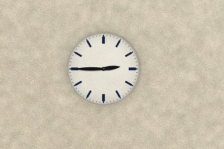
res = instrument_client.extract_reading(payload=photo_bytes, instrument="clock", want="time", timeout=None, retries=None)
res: 2:45
